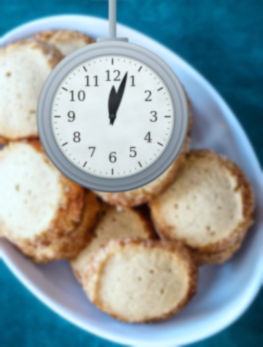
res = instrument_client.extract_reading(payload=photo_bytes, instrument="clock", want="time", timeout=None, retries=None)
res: 12:03
